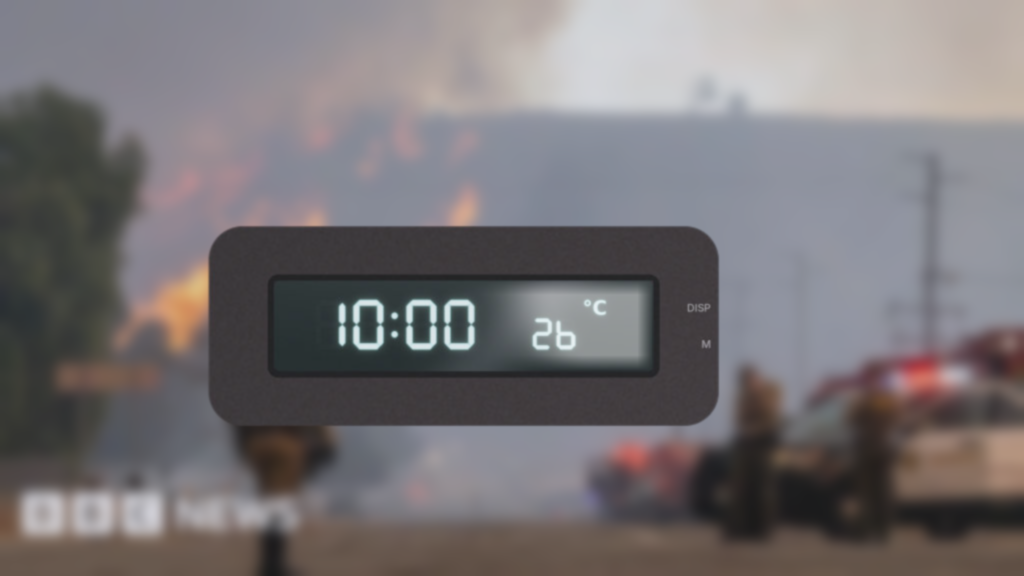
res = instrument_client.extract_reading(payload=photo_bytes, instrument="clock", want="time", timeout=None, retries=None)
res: 10:00
